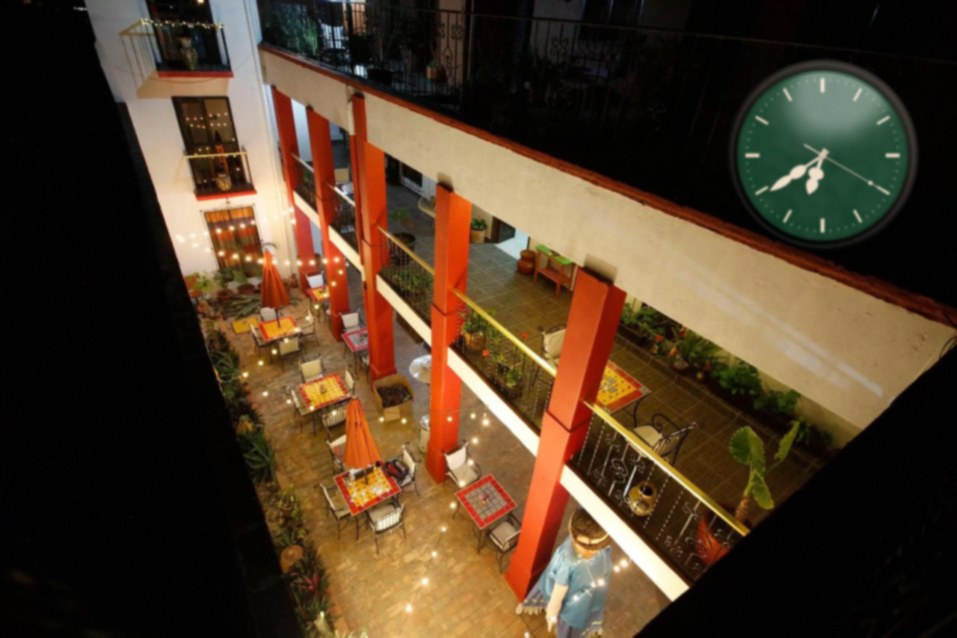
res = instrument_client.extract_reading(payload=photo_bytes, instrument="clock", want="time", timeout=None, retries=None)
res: 6:39:20
